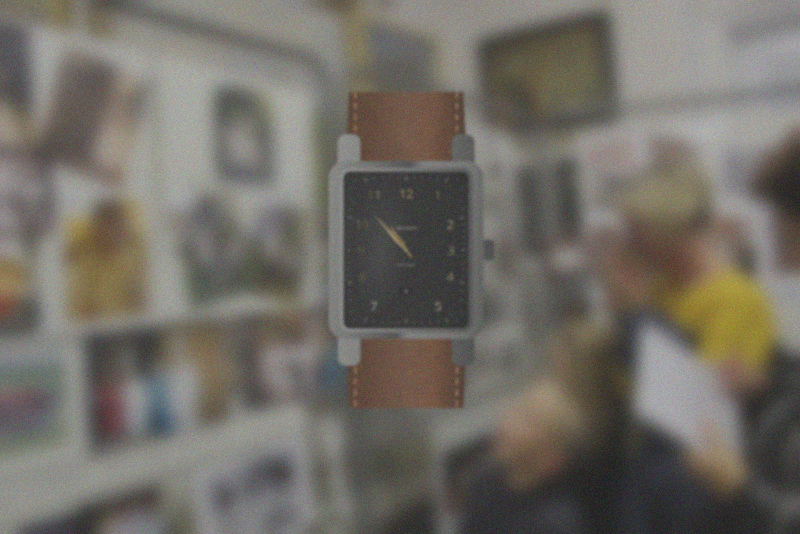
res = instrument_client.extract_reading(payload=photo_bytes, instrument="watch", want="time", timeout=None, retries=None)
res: 10:53
